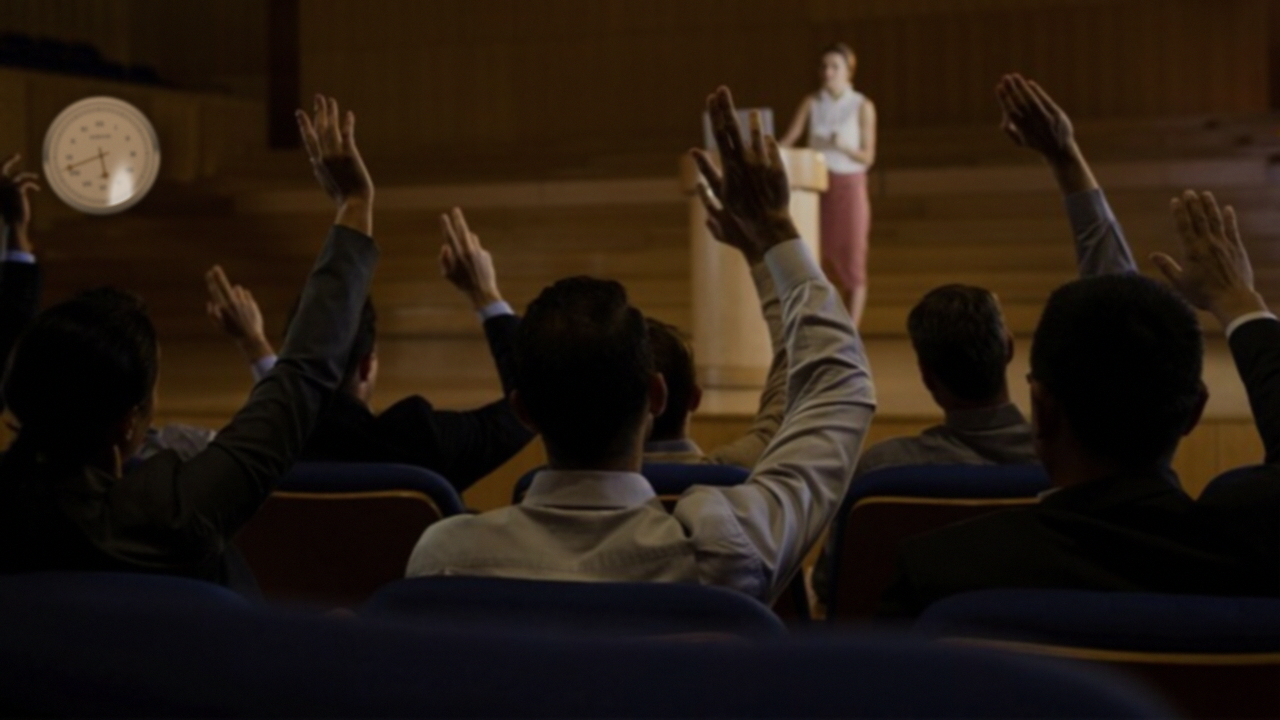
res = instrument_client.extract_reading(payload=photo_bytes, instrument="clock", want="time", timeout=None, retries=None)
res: 5:42
